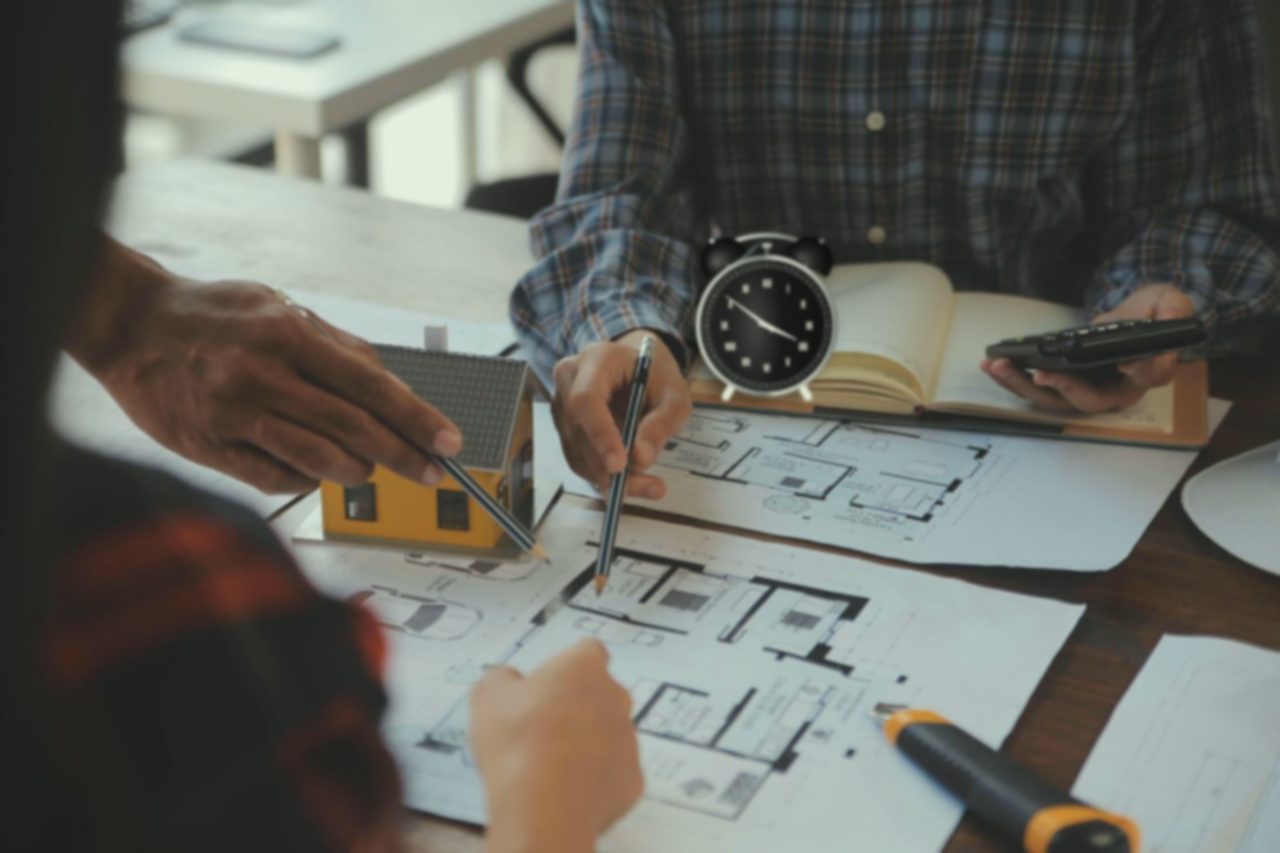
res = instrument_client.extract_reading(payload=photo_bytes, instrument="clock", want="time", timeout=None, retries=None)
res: 3:51
